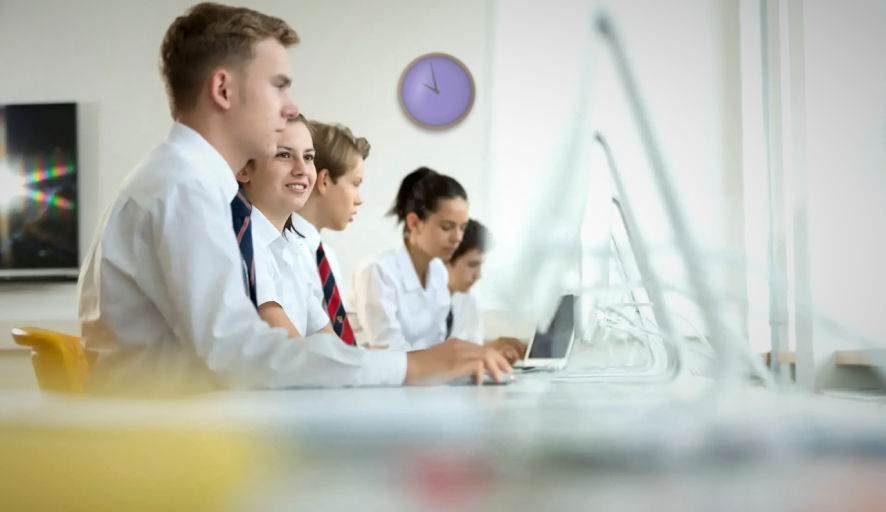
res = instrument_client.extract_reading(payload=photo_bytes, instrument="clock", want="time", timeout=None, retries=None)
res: 9:58
